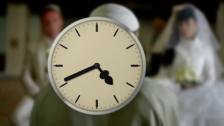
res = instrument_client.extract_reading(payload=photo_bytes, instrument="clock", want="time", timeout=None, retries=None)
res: 4:41
